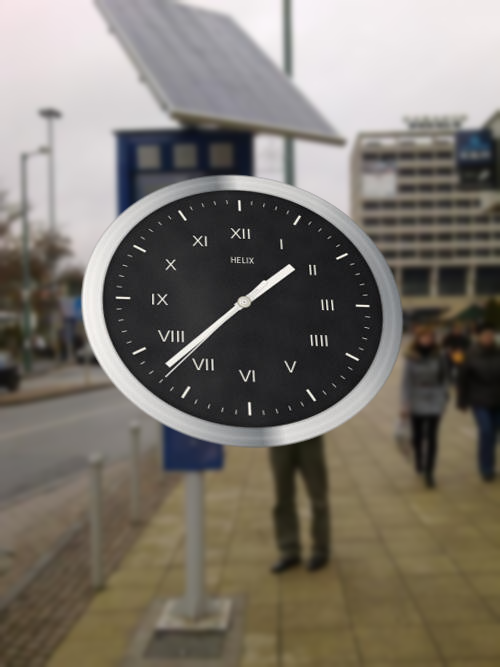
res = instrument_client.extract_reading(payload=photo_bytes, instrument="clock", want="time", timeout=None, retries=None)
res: 1:37:37
